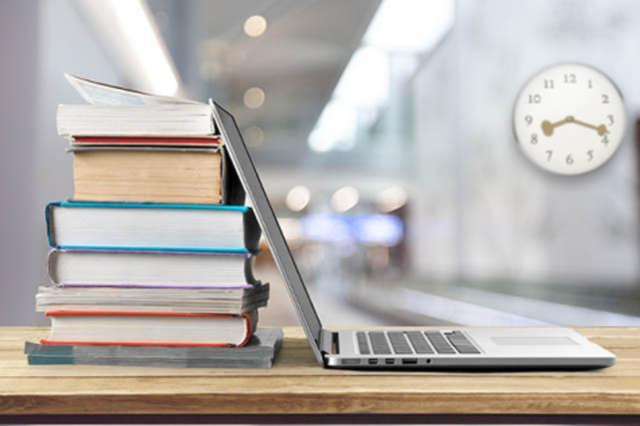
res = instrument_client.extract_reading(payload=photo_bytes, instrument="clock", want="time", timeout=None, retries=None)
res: 8:18
